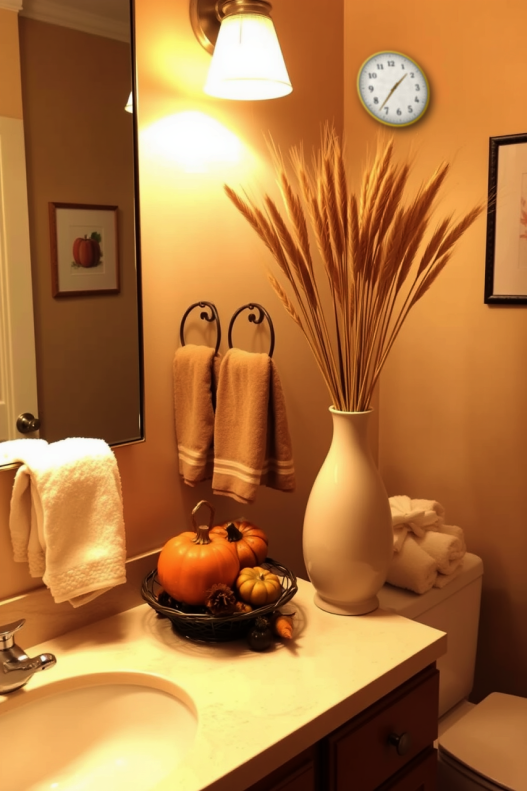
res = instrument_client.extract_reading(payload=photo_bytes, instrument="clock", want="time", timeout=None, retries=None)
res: 1:37
